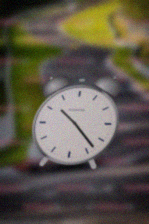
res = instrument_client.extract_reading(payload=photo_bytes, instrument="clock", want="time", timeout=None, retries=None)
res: 10:23
